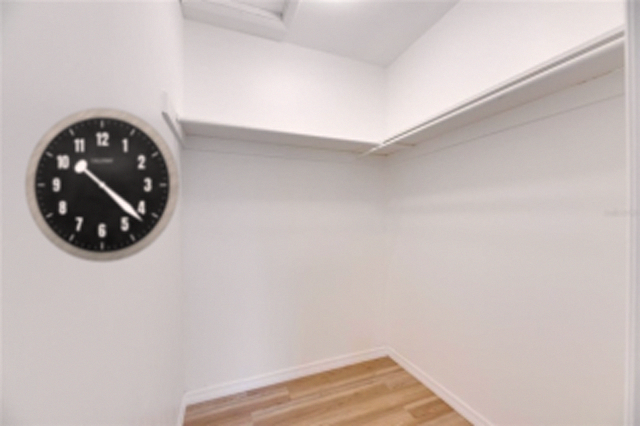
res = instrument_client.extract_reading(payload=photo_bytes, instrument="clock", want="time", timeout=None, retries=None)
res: 10:22
